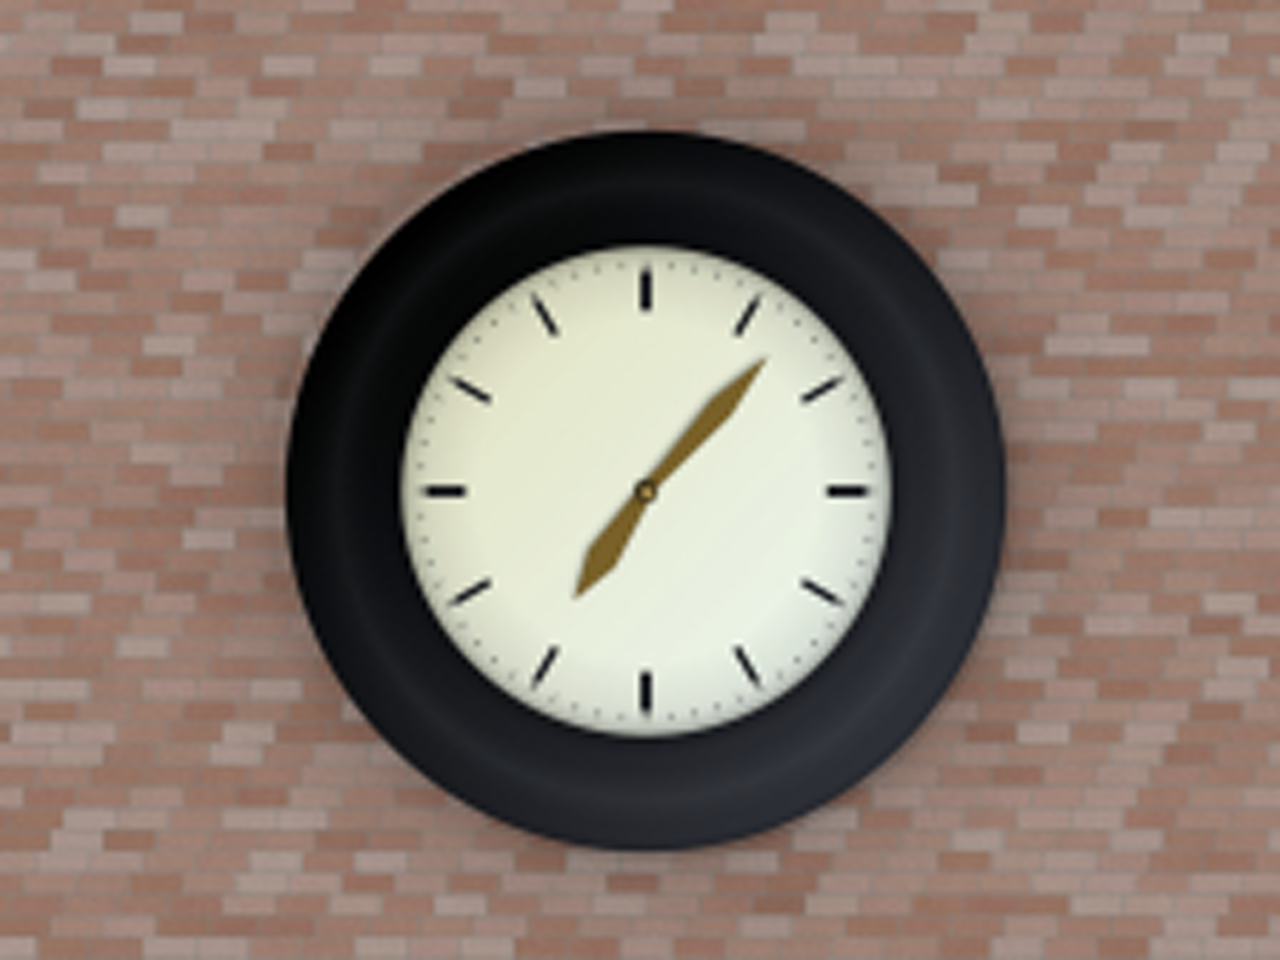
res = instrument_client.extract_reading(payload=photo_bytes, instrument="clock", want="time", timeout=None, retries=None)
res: 7:07
